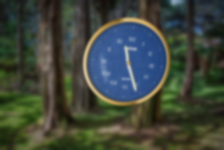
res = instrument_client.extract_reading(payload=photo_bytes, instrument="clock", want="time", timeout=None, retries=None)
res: 11:26
